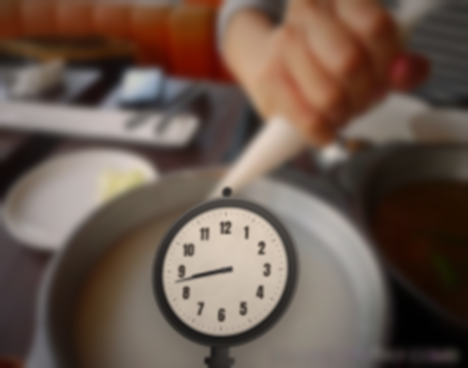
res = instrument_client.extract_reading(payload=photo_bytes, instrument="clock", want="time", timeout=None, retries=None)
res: 8:43
